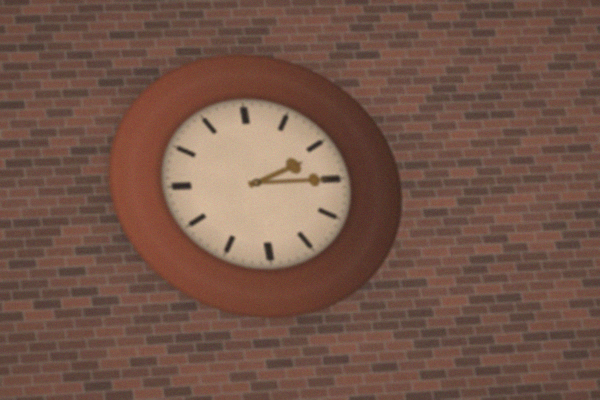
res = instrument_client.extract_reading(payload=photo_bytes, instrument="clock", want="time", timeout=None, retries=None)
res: 2:15
